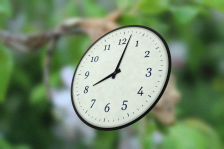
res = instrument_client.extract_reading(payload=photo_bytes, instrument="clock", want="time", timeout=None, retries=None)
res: 8:02
